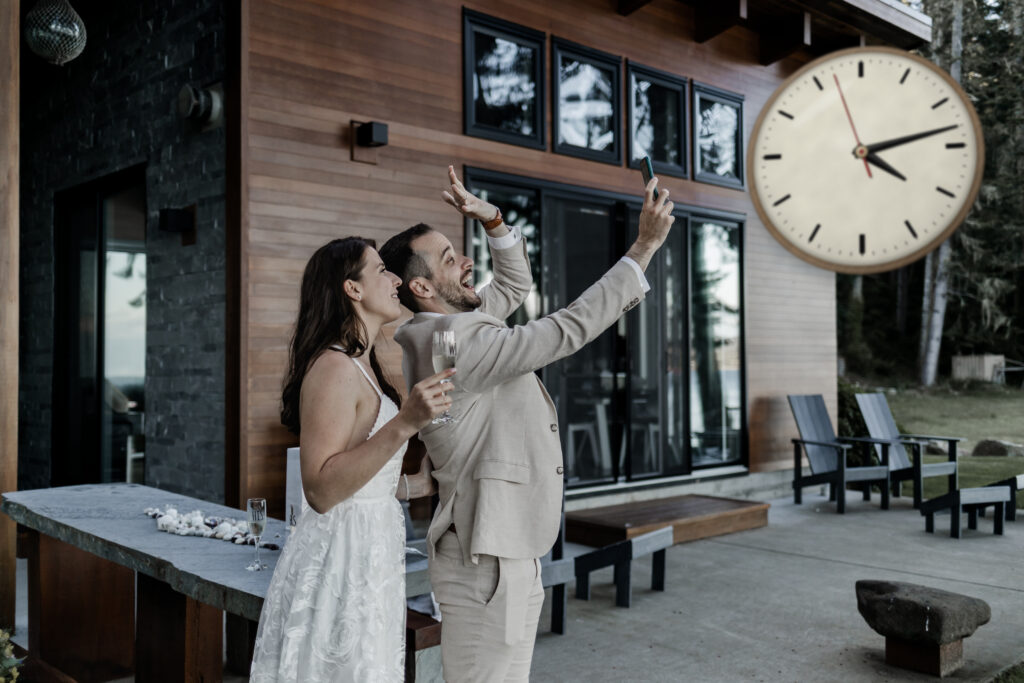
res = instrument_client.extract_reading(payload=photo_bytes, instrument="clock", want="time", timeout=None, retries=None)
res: 4:12:57
